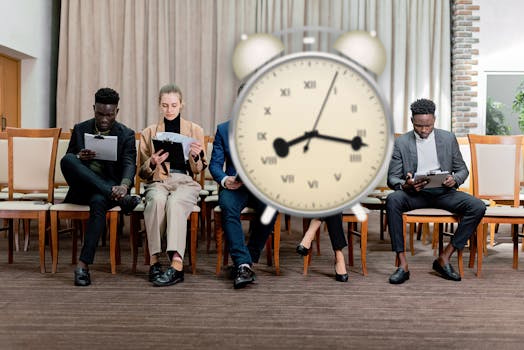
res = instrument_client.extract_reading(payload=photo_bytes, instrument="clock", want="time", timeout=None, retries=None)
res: 8:17:04
